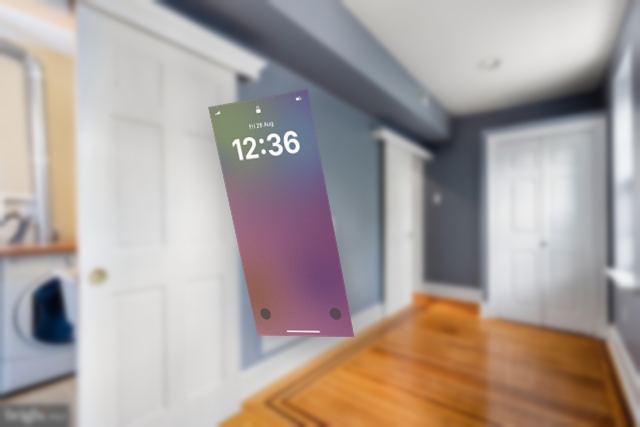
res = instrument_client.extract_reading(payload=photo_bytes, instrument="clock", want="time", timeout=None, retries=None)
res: 12:36
